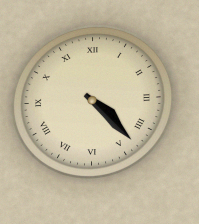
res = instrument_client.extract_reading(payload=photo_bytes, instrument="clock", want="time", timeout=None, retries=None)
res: 4:23
